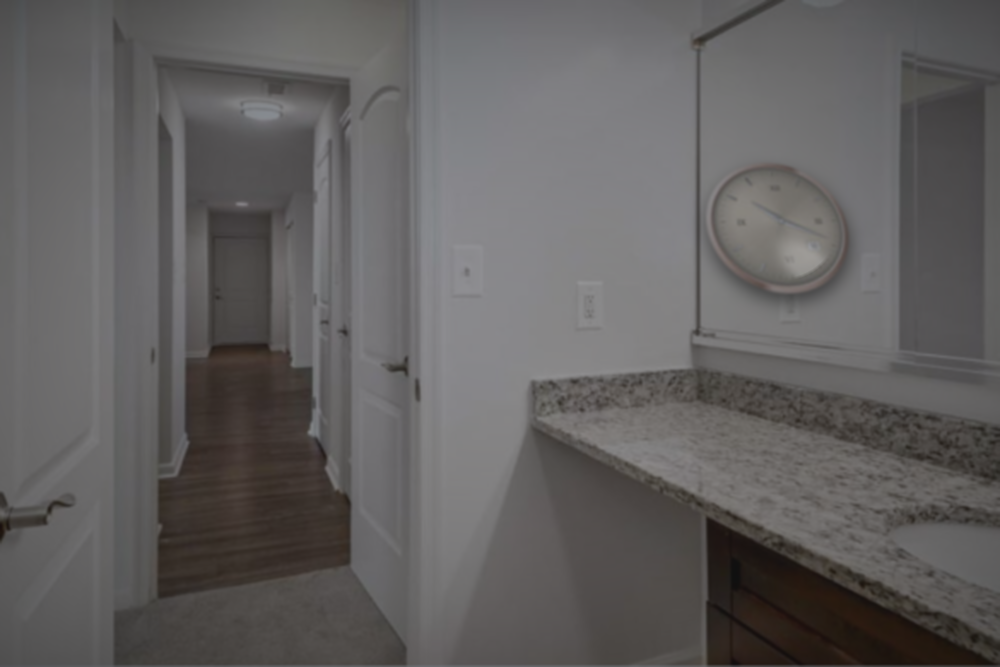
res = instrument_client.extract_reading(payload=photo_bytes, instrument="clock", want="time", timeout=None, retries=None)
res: 10:19
